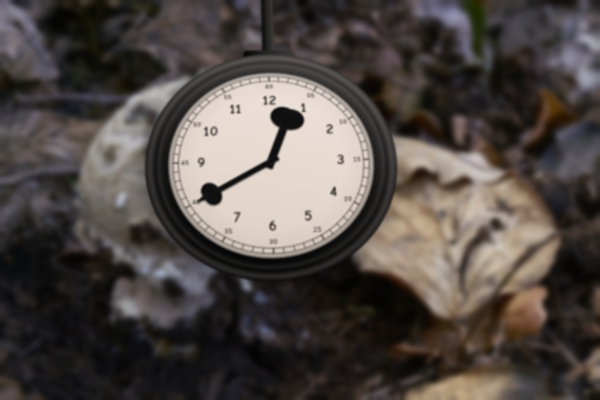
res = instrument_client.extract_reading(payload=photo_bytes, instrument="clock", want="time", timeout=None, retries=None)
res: 12:40
